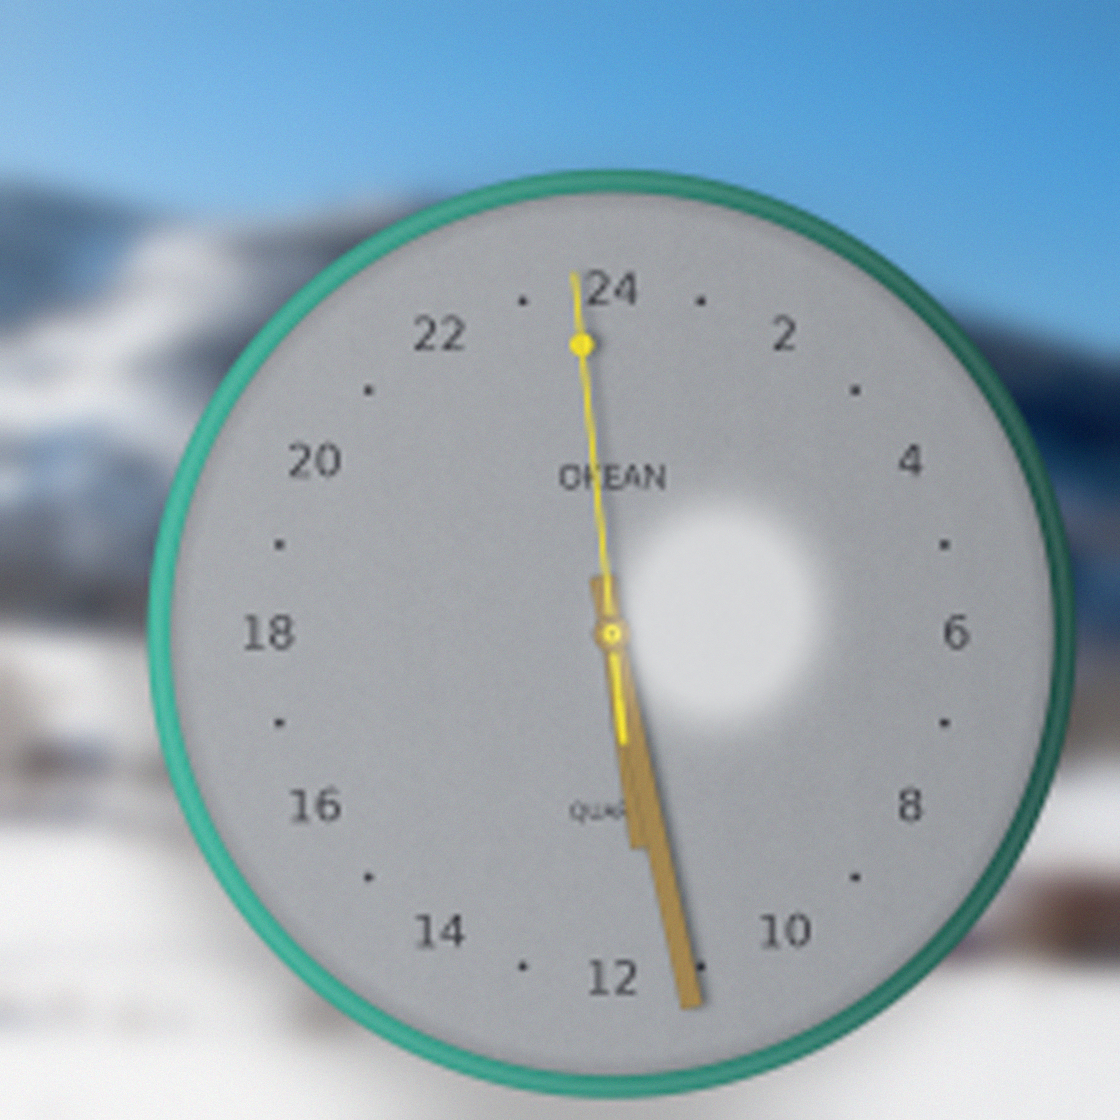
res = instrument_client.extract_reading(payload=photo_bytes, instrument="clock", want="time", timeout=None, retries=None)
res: 11:27:59
